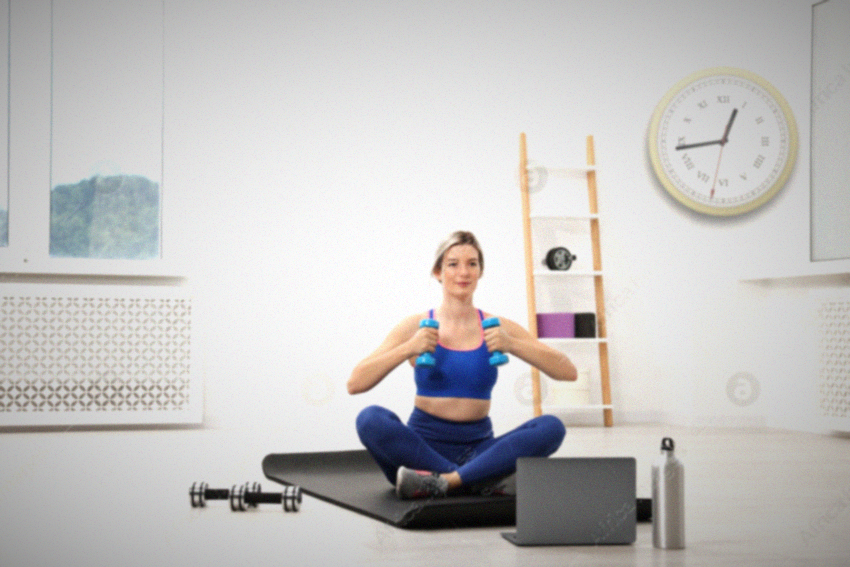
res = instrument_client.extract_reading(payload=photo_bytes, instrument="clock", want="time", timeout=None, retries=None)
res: 12:43:32
